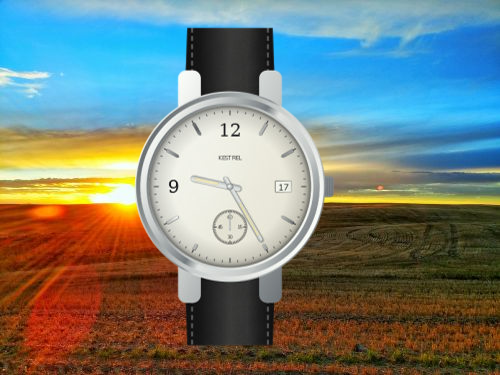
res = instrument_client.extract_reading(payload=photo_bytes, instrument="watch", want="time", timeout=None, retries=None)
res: 9:25
